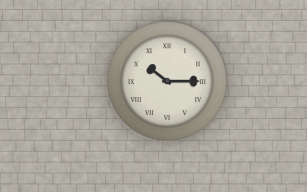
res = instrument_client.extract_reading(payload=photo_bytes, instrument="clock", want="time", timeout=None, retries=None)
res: 10:15
